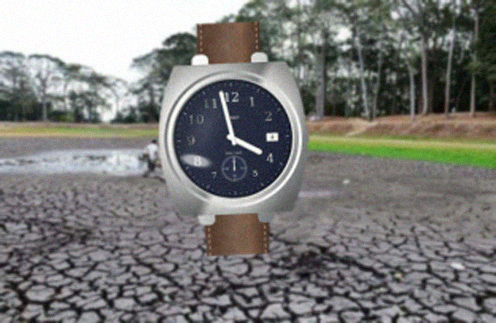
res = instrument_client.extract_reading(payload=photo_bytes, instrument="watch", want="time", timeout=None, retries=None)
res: 3:58
